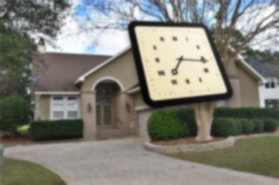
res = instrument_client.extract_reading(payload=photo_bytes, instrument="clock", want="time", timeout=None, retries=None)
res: 7:16
